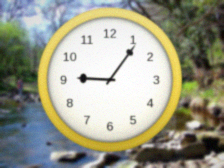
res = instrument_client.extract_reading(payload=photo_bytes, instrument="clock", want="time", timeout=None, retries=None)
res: 9:06
